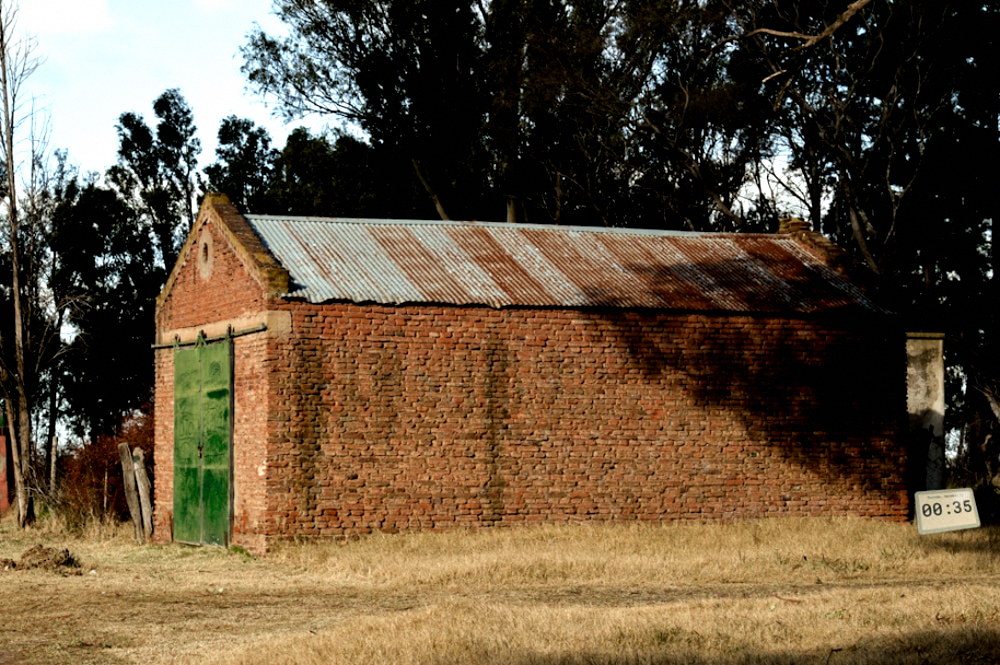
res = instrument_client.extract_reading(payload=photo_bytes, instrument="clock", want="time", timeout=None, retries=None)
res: 0:35
